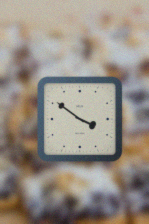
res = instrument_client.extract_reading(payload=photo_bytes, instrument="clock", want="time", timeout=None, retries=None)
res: 3:51
